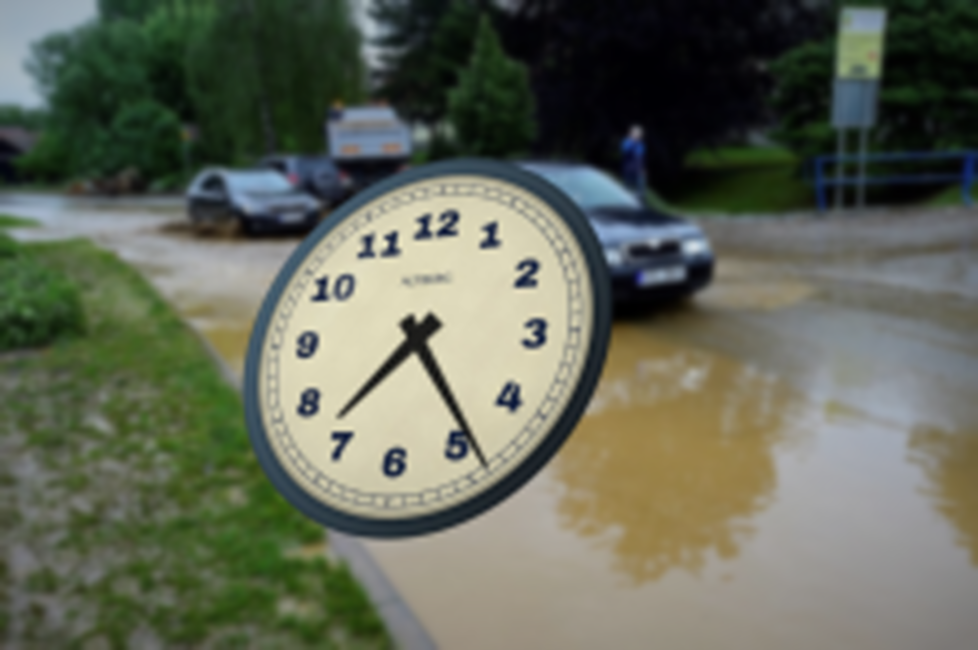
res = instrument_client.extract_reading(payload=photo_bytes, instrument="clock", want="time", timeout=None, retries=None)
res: 7:24
